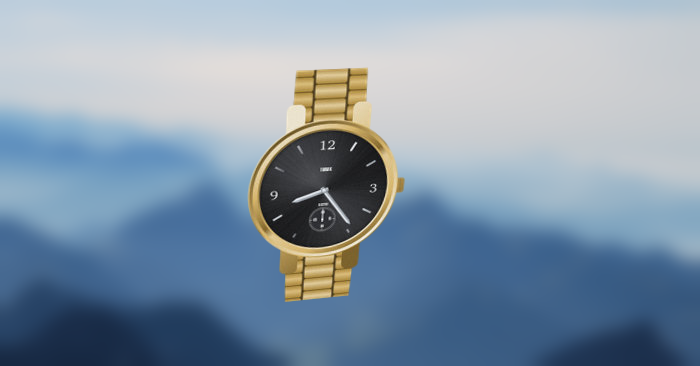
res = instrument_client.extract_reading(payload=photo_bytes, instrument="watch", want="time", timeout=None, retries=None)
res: 8:24
